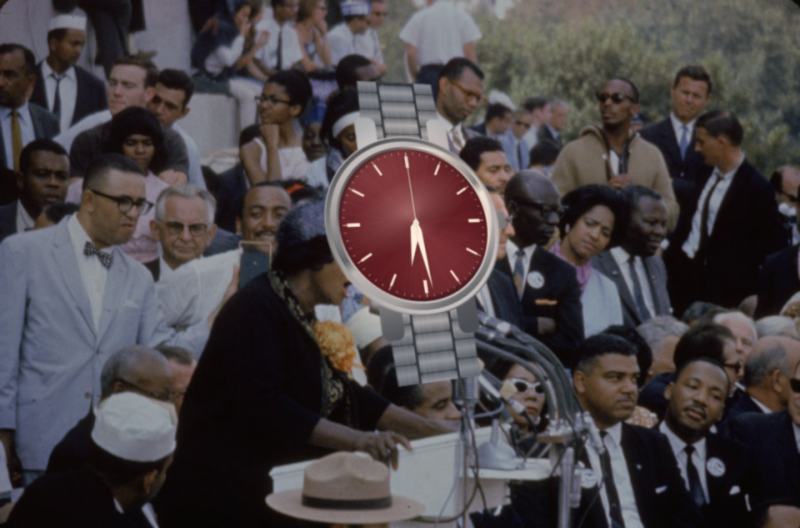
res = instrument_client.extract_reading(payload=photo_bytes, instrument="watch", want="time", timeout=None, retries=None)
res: 6:29:00
